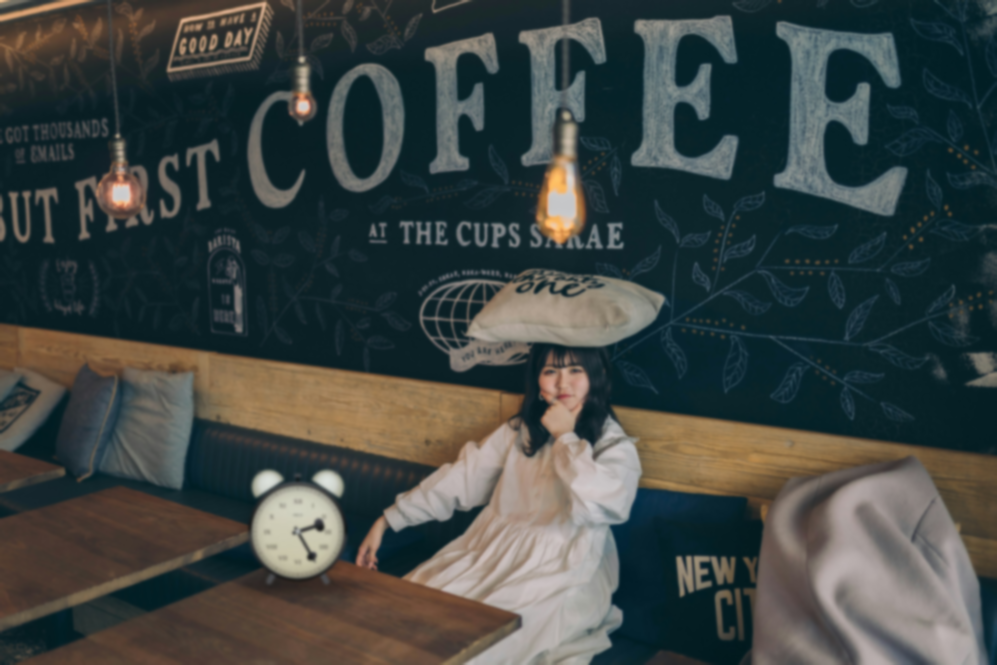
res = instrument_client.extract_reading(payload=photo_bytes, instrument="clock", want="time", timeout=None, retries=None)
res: 2:25
